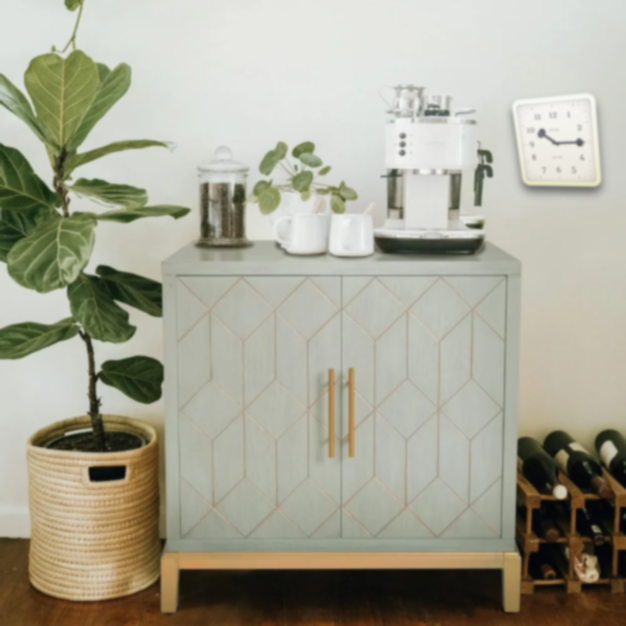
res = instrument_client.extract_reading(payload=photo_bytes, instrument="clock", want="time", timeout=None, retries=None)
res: 10:15
